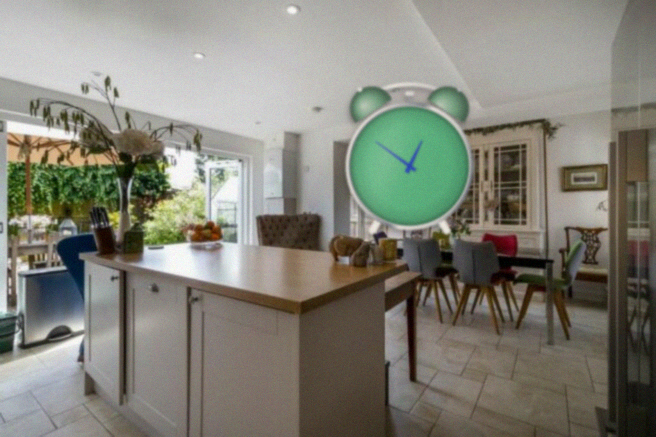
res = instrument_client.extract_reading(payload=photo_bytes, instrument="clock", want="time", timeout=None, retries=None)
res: 12:51
